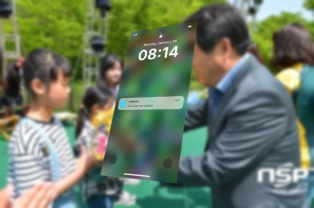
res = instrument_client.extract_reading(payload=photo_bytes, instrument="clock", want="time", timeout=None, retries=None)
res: 8:14
